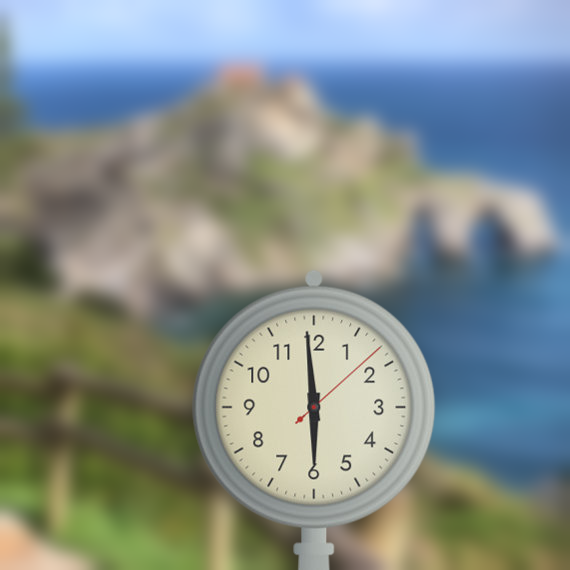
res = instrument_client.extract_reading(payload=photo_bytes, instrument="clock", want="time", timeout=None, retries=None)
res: 5:59:08
